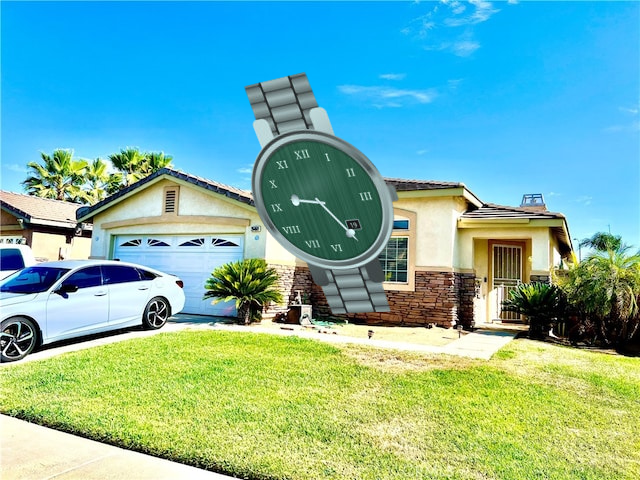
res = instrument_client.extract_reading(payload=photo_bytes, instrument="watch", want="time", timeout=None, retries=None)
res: 9:25
